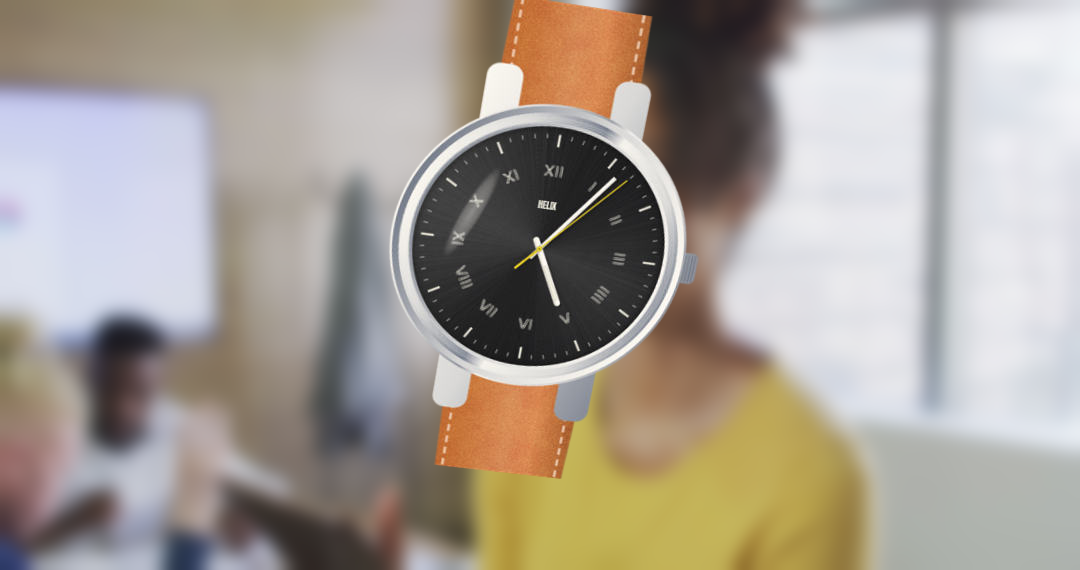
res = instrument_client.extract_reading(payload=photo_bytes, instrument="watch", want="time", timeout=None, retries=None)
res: 5:06:07
